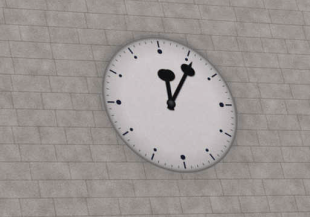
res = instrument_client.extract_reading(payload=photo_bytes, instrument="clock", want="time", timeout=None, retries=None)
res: 12:06
